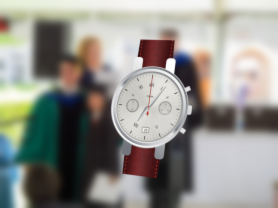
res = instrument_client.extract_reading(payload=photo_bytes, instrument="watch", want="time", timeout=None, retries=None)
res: 7:06
